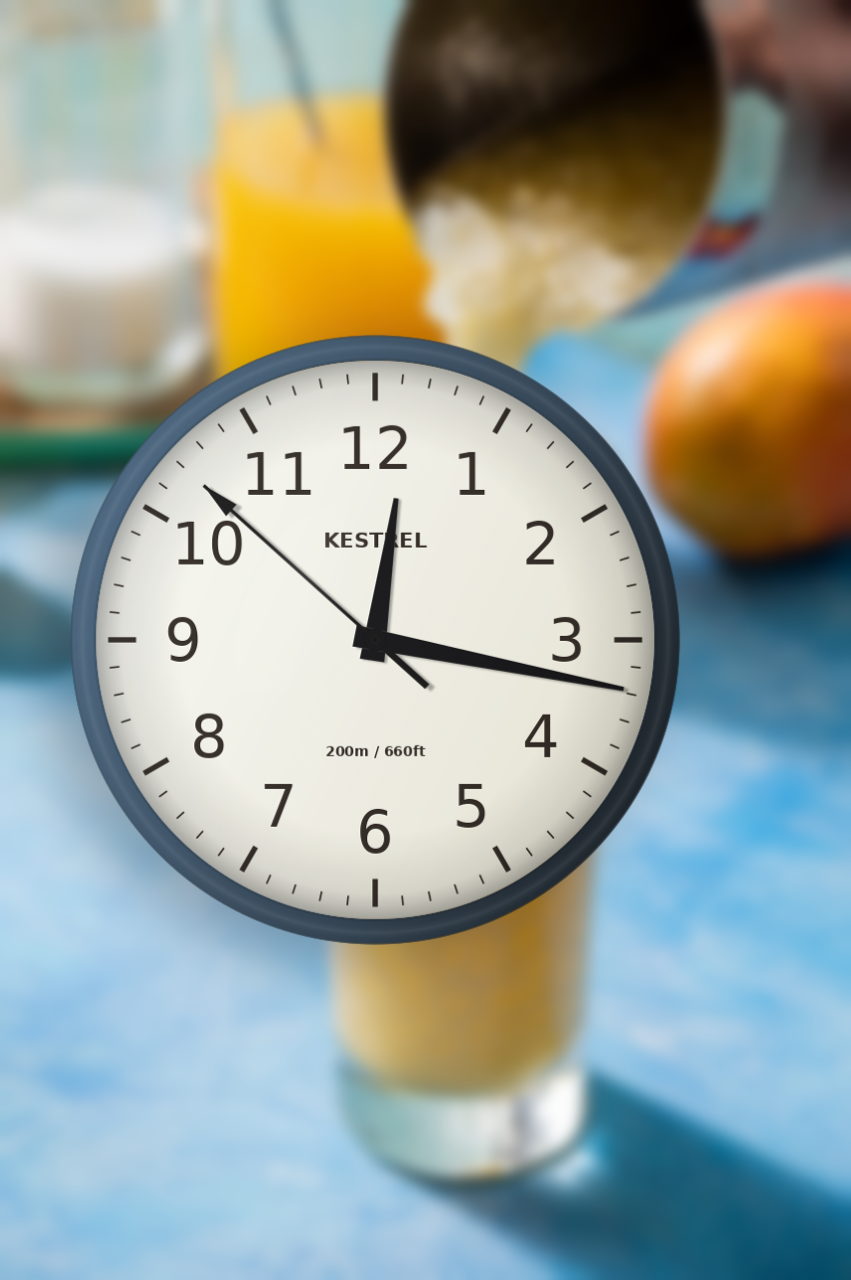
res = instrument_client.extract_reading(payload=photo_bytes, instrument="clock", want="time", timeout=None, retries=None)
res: 12:16:52
